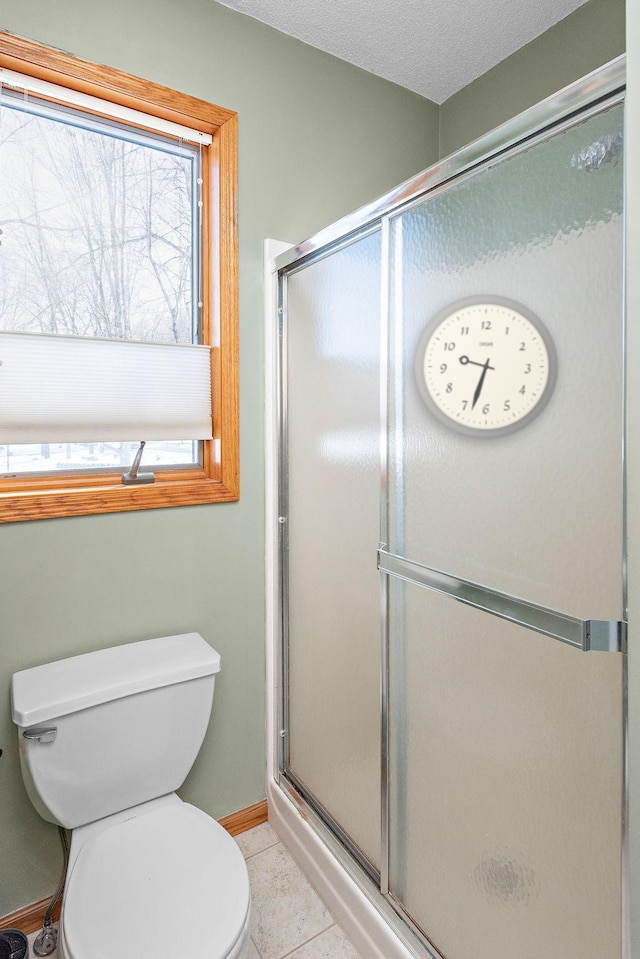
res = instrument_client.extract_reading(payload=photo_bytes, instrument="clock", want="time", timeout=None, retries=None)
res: 9:33
